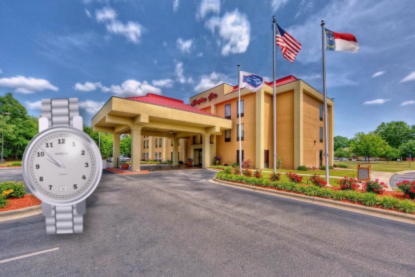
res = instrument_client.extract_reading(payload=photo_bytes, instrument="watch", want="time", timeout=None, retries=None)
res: 9:52
